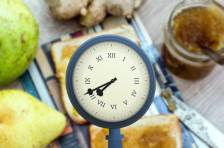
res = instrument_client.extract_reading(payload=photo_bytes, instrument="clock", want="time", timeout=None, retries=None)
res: 7:41
